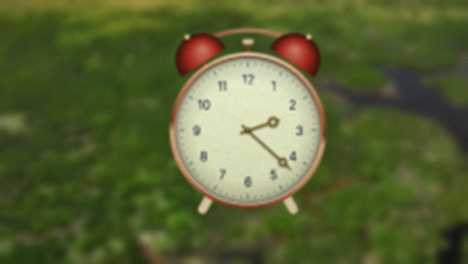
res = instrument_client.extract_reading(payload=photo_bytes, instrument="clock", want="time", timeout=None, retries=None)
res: 2:22
